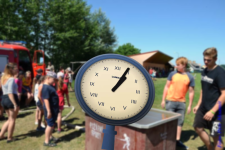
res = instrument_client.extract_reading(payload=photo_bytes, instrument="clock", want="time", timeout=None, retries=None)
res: 1:04
